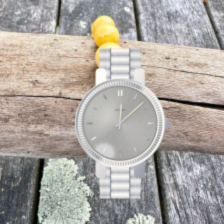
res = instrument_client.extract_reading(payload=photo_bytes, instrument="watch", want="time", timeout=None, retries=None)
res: 12:08
